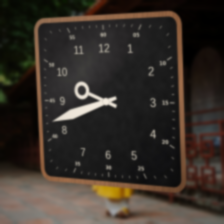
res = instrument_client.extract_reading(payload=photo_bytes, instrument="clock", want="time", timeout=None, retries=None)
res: 9:42
